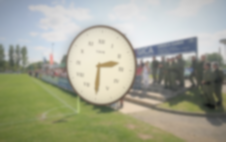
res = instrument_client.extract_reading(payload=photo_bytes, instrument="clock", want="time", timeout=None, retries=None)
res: 2:30
